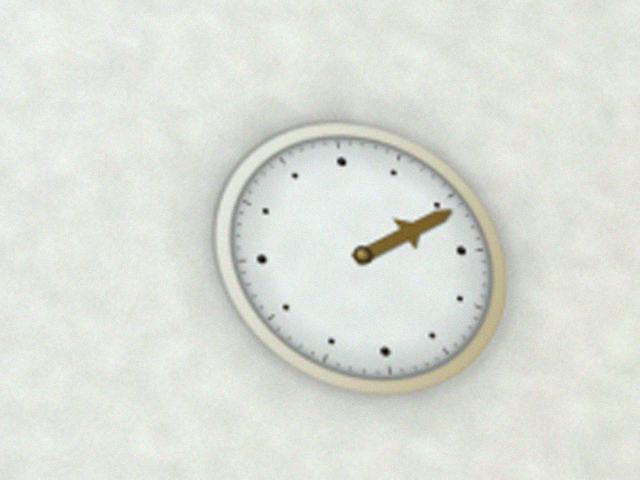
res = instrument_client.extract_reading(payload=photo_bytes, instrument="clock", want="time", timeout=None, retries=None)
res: 2:11
